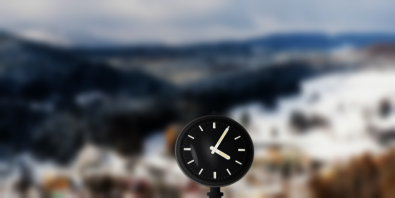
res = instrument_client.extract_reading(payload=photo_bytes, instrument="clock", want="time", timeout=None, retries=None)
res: 4:05
